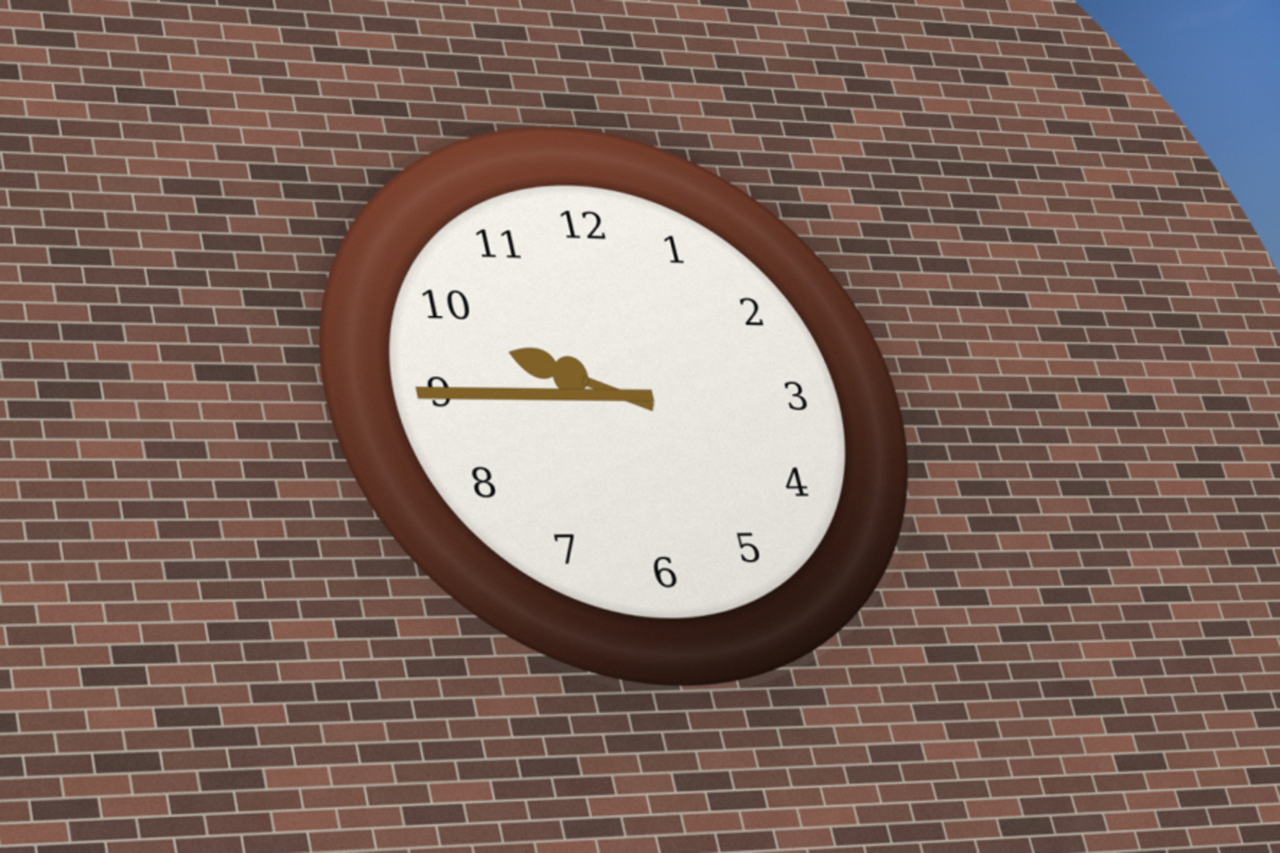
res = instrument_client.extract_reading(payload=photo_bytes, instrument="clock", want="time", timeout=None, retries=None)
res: 9:45
